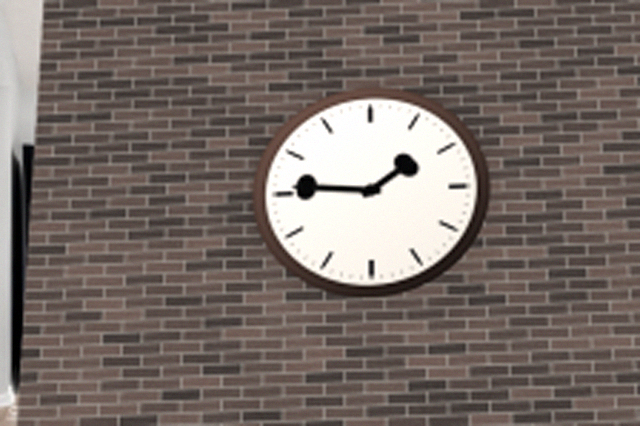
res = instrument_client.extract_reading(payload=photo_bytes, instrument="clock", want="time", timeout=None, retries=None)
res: 1:46
